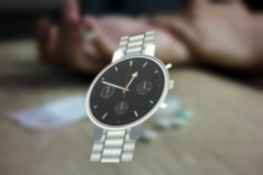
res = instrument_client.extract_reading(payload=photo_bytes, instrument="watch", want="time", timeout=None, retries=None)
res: 12:49
